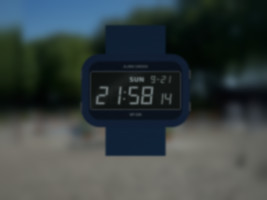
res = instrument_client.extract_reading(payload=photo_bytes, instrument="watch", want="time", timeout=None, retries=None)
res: 21:58:14
